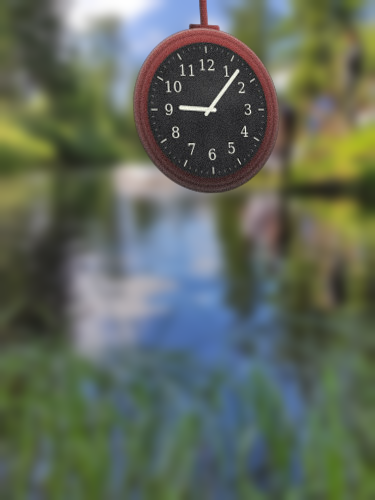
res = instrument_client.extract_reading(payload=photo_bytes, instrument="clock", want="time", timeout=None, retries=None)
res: 9:07
